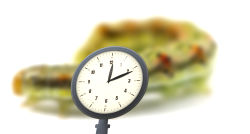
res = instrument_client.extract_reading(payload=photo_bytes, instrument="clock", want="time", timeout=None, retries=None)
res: 12:11
